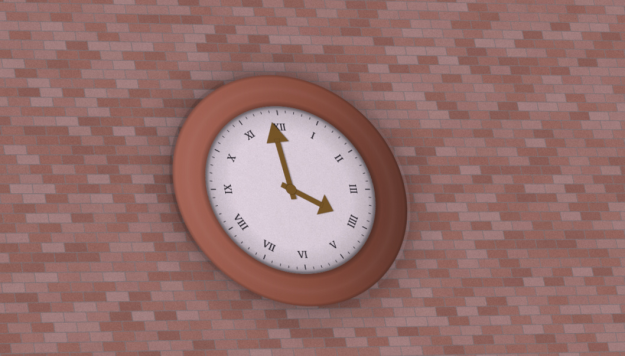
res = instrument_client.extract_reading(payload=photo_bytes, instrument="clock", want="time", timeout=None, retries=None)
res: 3:59
